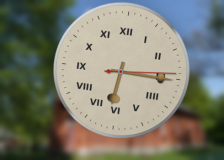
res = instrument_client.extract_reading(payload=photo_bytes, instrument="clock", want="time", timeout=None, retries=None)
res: 6:15:14
